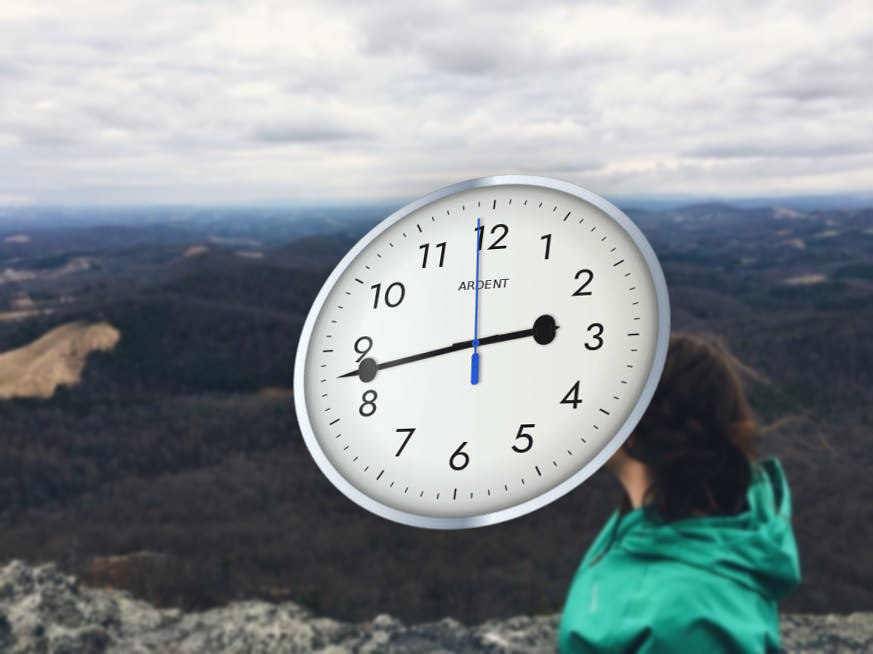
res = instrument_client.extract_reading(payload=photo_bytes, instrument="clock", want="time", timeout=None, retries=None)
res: 2:42:59
